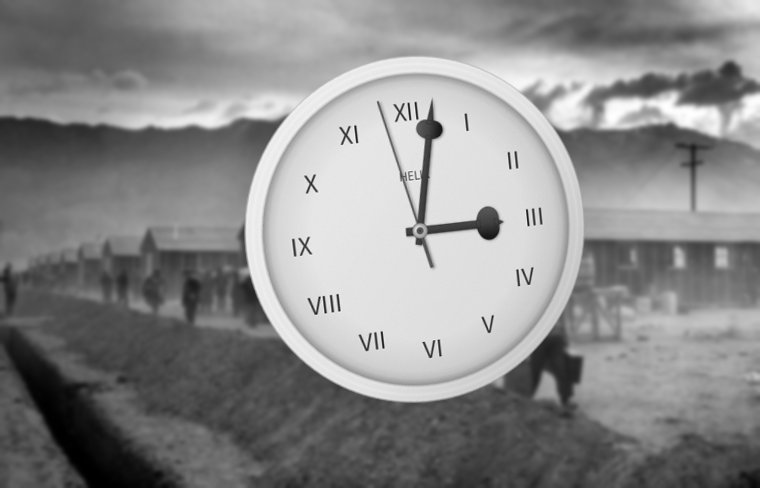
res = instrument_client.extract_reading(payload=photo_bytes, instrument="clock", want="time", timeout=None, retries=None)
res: 3:01:58
